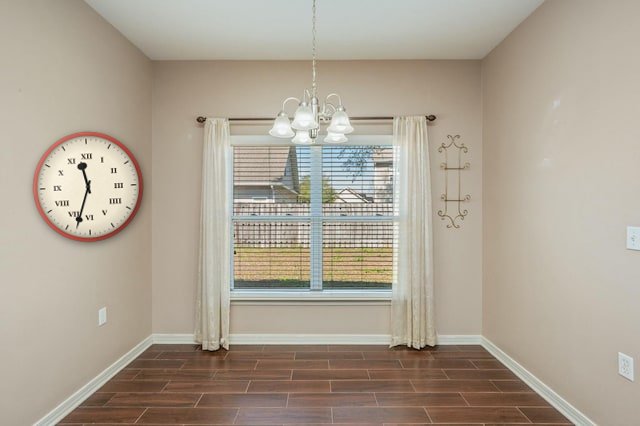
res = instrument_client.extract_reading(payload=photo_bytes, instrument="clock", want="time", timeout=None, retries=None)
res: 11:33
